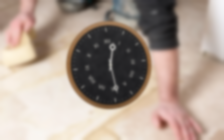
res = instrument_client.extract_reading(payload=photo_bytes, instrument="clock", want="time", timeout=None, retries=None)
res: 12:29
